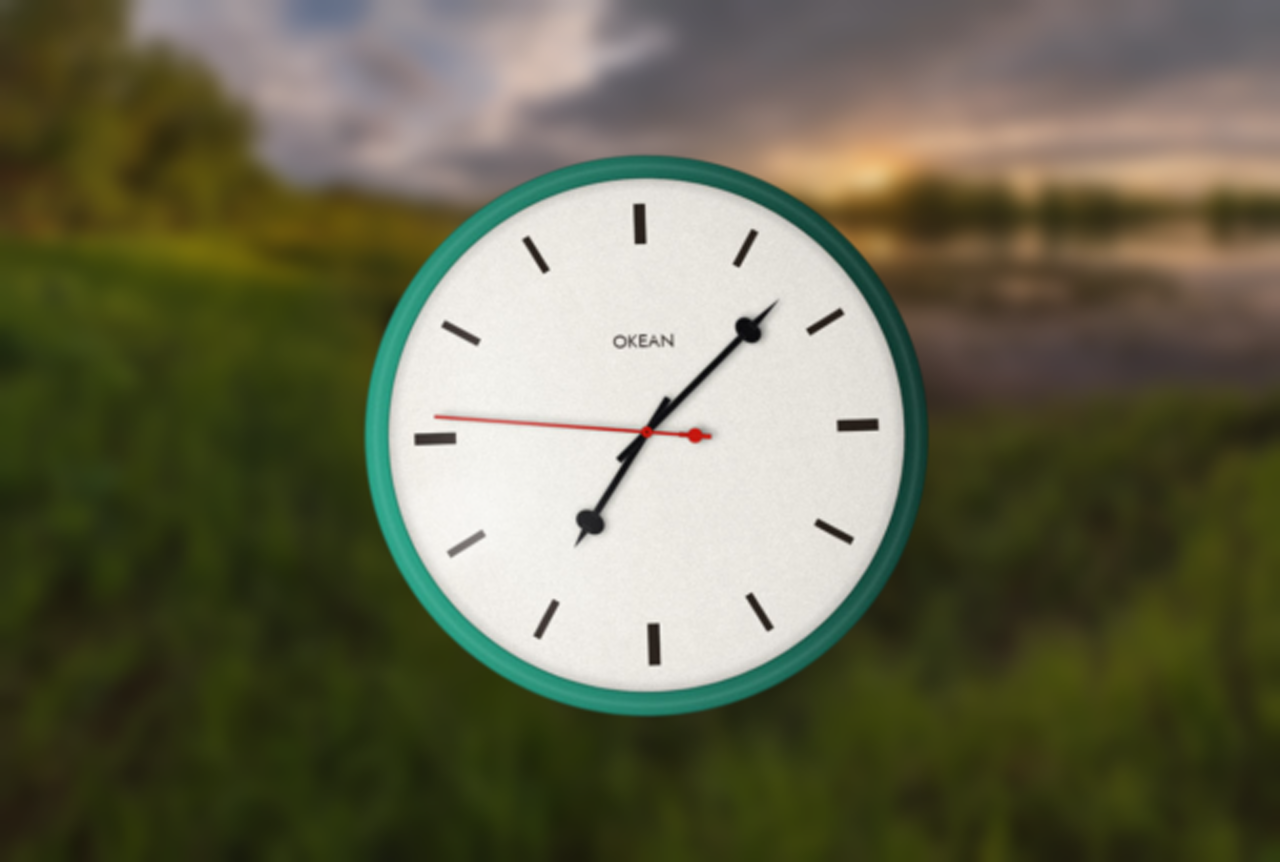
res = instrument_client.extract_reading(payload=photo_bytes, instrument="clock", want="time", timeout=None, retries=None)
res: 7:07:46
